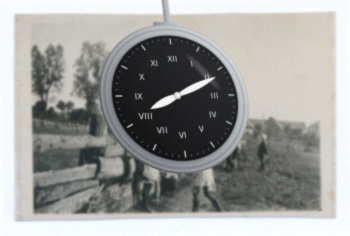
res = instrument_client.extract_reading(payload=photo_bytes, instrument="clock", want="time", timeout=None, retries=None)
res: 8:11
